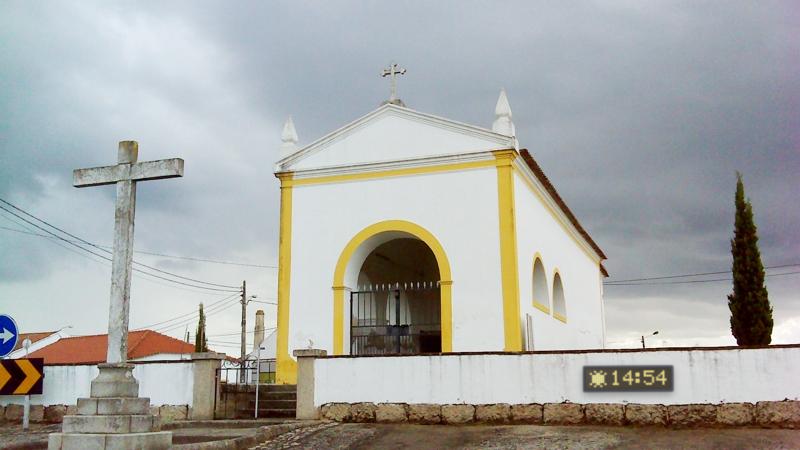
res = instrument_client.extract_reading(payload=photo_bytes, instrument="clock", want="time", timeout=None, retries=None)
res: 14:54
